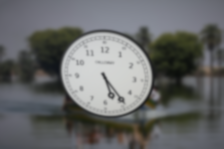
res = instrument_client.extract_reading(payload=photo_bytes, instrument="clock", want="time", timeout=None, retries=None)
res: 5:24
